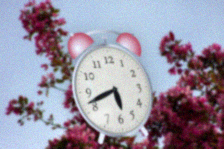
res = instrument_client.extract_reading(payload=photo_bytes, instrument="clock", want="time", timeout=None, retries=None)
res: 5:42
